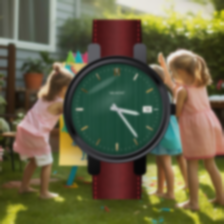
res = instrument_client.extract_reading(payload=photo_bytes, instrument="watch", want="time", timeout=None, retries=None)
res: 3:24
